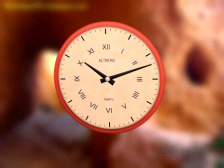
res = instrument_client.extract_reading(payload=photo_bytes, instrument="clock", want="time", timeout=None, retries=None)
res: 10:12
